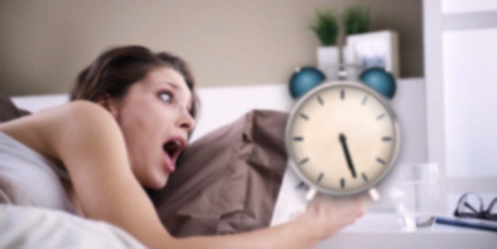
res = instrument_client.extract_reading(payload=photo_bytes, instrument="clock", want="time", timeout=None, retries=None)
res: 5:27
